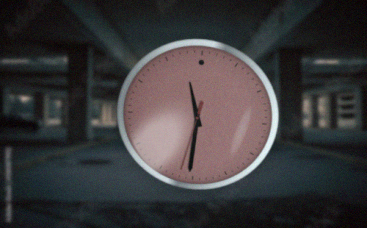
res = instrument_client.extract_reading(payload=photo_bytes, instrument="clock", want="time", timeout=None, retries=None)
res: 11:30:32
